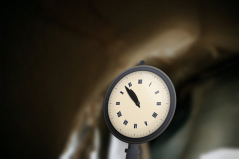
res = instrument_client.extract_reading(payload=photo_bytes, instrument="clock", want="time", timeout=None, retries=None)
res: 10:53
